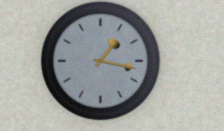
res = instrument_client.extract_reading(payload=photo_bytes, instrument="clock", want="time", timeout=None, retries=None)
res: 1:17
